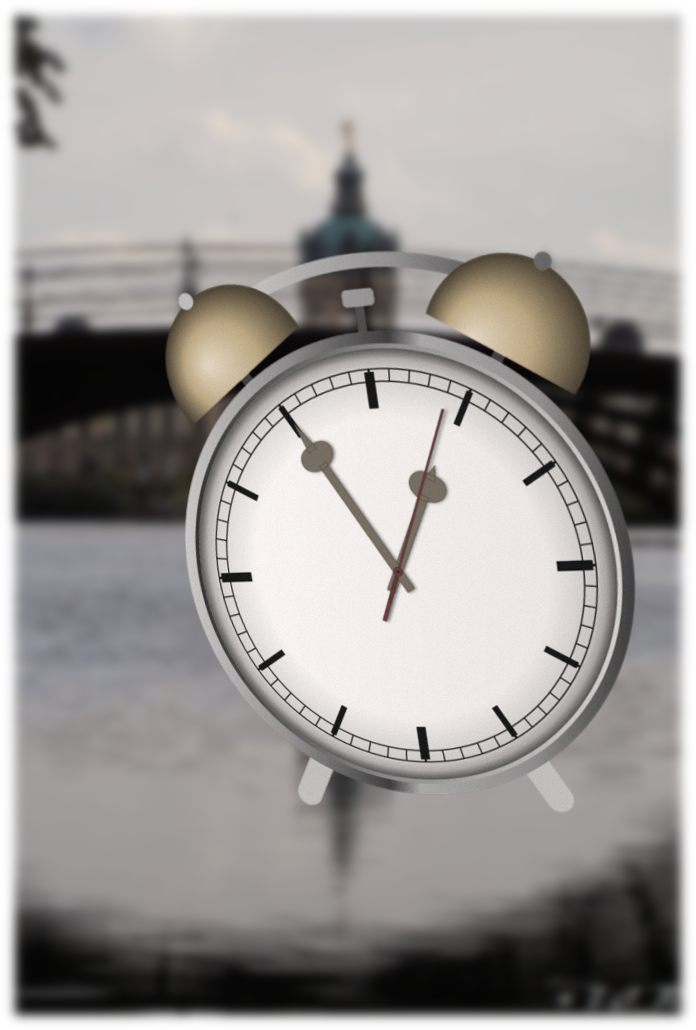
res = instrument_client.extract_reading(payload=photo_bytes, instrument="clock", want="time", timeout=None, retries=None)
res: 12:55:04
